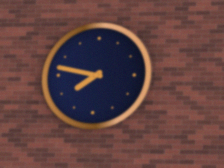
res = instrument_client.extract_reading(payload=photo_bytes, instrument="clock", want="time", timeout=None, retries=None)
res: 7:47
